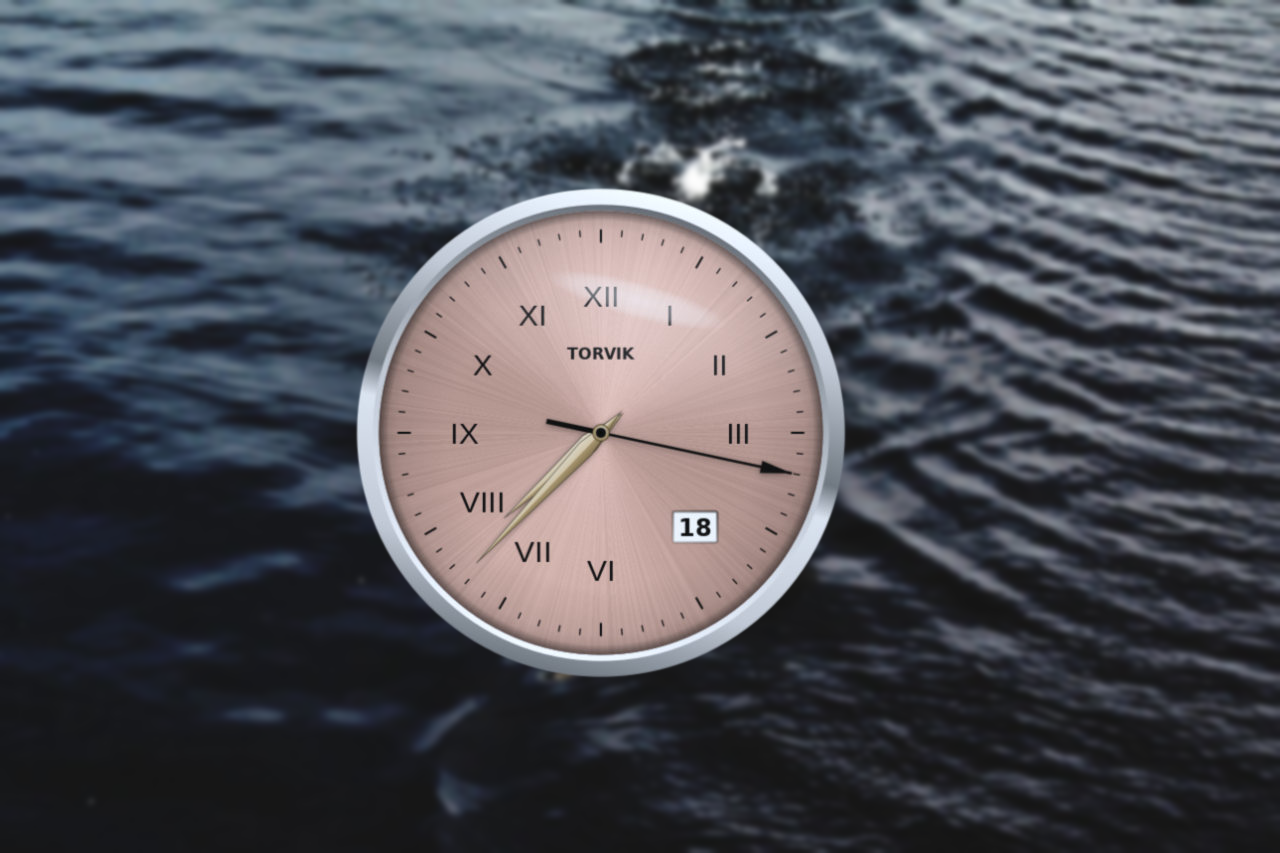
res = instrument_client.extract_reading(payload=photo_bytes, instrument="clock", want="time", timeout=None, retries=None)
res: 7:37:17
